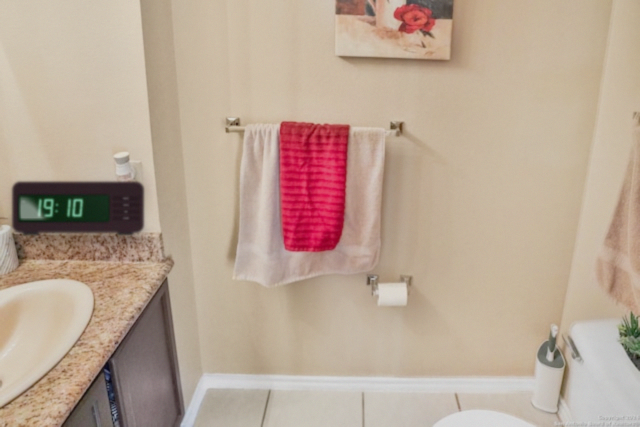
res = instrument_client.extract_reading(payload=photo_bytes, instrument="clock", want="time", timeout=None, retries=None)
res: 19:10
